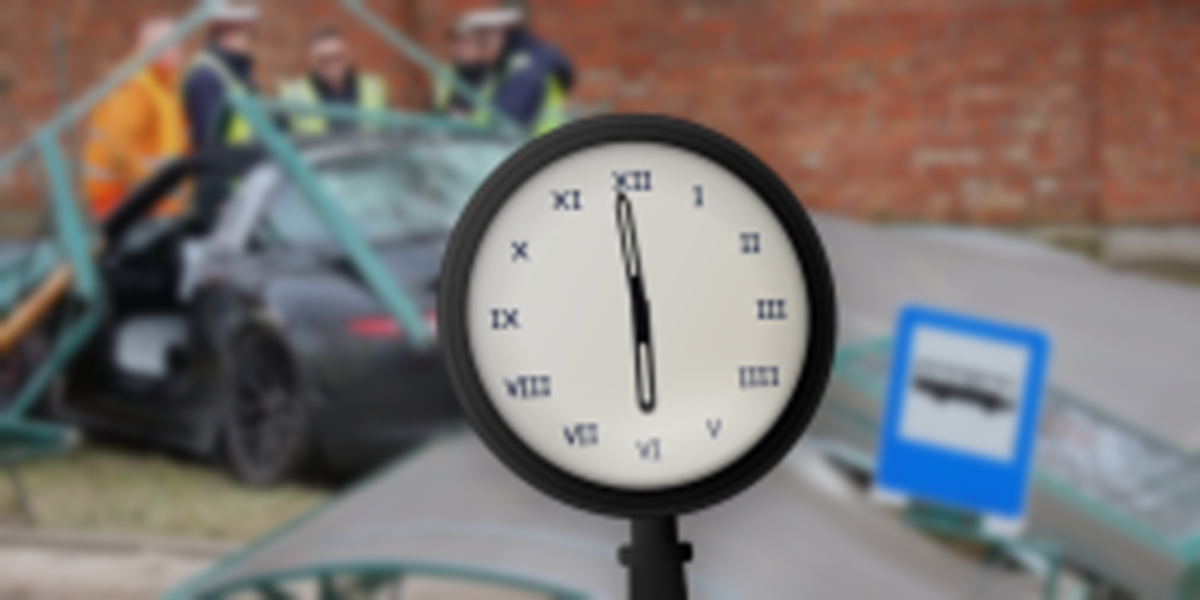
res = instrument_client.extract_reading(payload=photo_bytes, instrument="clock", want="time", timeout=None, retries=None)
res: 5:59
